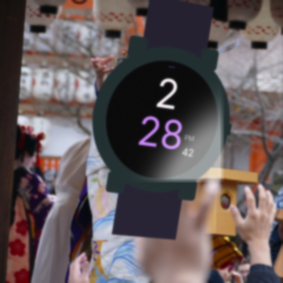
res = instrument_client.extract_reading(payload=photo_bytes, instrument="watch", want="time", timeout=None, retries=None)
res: 2:28
